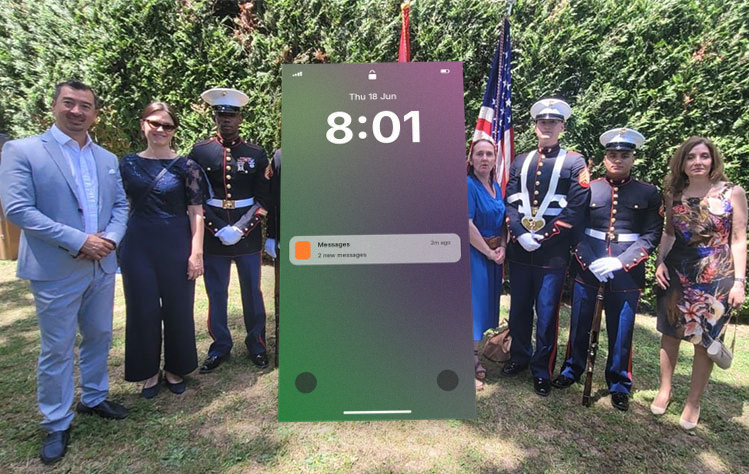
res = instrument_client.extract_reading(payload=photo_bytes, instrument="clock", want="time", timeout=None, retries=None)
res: 8:01
